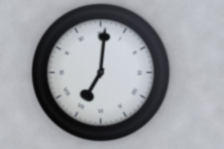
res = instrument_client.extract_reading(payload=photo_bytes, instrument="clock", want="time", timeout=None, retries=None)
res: 7:01
